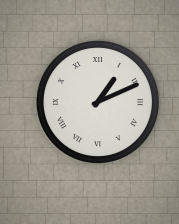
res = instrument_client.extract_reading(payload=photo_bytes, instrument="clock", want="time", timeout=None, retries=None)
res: 1:11
